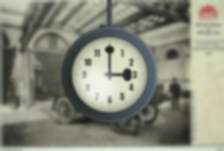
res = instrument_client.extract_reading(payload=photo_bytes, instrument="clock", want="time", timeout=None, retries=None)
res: 3:00
